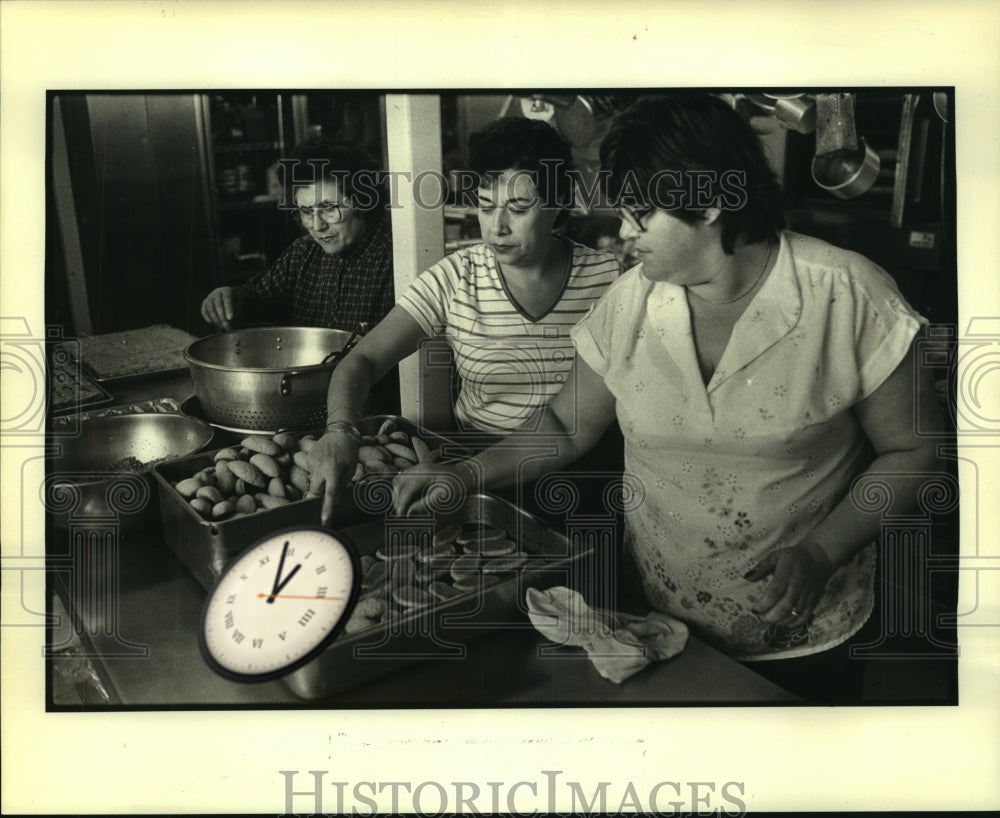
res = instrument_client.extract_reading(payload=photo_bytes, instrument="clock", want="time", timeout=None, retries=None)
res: 12:59:16
